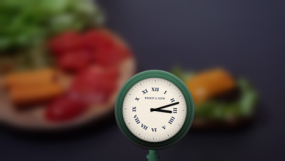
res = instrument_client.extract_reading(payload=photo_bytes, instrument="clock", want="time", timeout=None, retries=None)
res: 3:12
